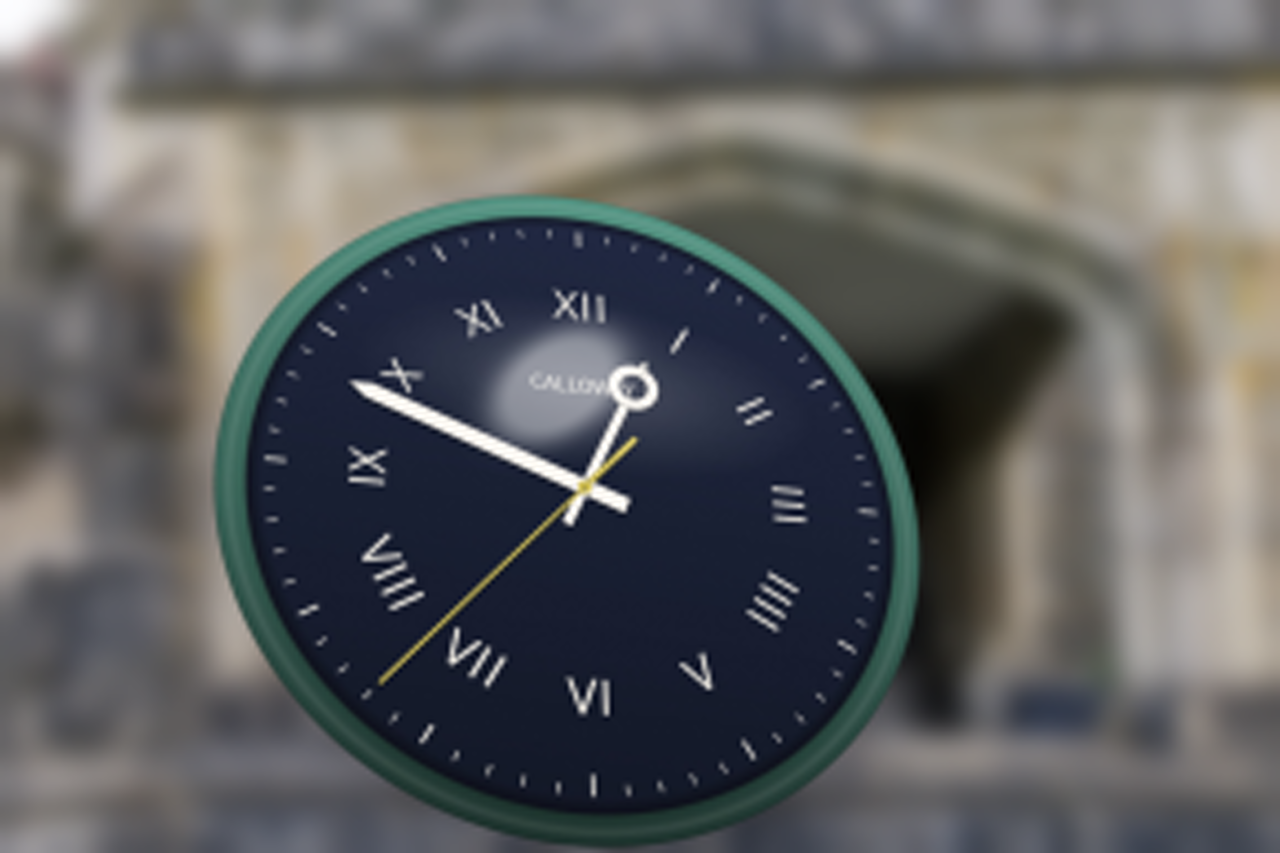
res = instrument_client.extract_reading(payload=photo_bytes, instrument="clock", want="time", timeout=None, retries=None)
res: 12:48:37
